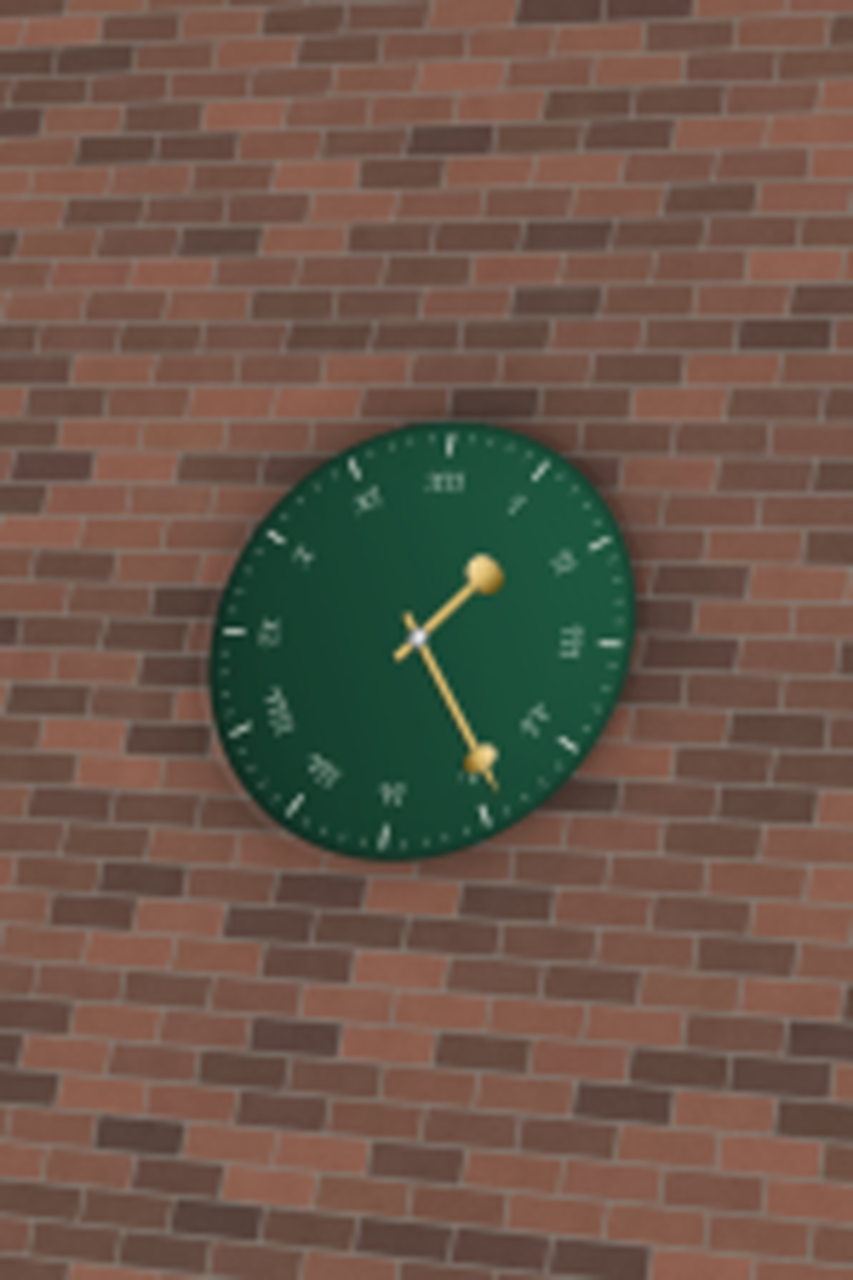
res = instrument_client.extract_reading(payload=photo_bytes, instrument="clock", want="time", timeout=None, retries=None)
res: 1:24
